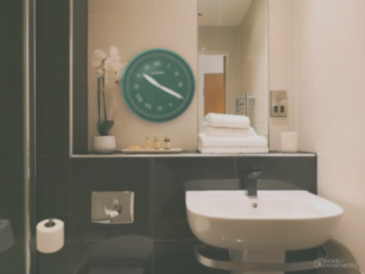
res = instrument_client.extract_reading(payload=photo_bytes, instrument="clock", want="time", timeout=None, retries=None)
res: 10:20
